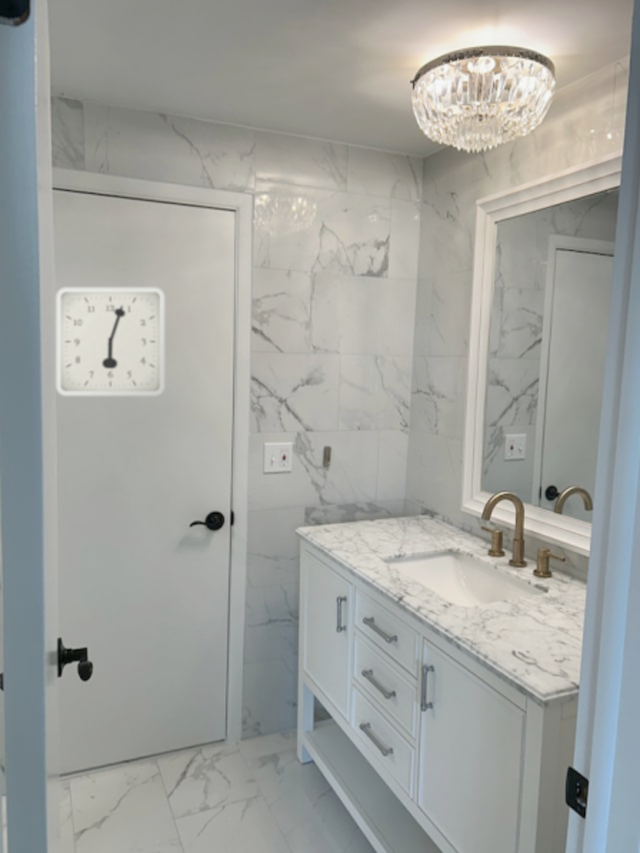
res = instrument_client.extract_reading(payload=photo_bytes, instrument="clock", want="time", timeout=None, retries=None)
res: 6:03
